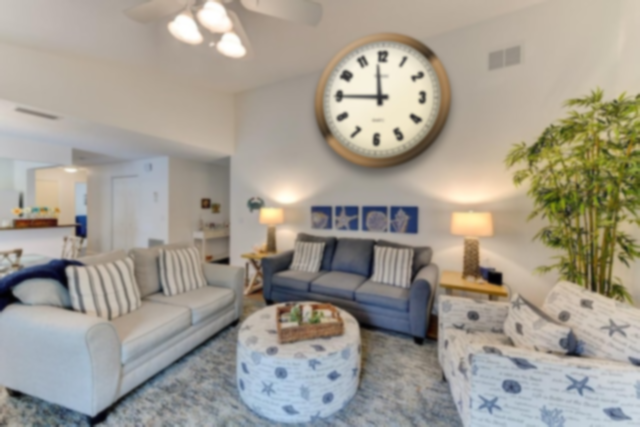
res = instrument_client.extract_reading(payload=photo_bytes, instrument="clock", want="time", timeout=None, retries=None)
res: 11:45
